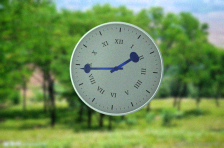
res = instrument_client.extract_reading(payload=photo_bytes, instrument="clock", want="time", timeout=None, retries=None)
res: 1:44
